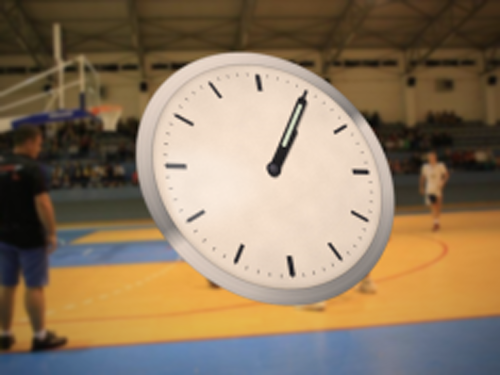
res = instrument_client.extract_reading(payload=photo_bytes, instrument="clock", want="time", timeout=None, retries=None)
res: 1:05
